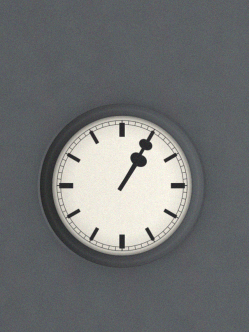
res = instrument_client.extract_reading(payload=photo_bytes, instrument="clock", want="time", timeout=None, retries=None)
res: 1:05
